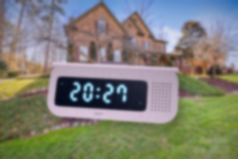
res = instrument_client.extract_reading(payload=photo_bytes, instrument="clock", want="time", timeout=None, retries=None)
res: 20:27
